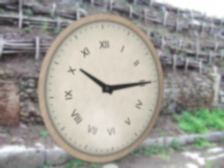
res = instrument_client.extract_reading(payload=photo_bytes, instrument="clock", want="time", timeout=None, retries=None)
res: 10:15
